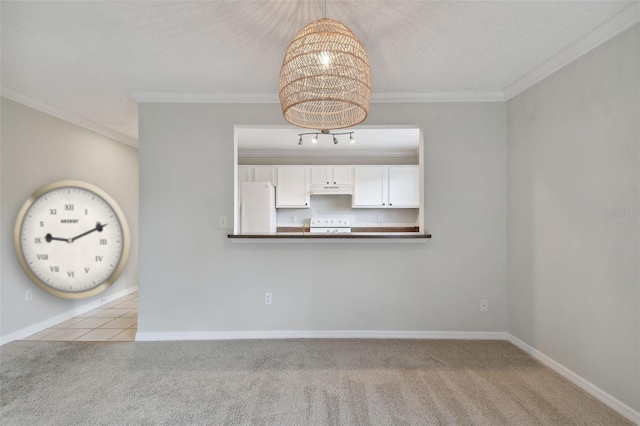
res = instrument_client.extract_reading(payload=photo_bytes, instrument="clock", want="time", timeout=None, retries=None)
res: 9:11
